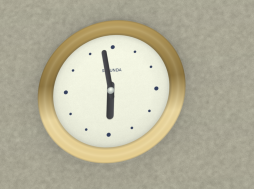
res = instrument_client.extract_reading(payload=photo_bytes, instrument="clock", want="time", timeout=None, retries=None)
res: 5:58
